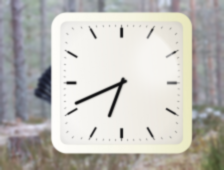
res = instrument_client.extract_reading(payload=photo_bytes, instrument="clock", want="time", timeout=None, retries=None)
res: 6:41
